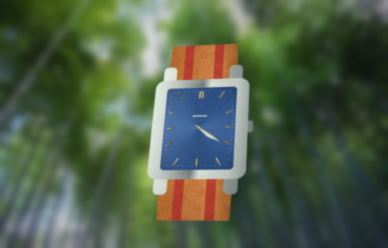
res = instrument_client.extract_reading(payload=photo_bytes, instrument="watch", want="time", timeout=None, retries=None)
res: 4:21
